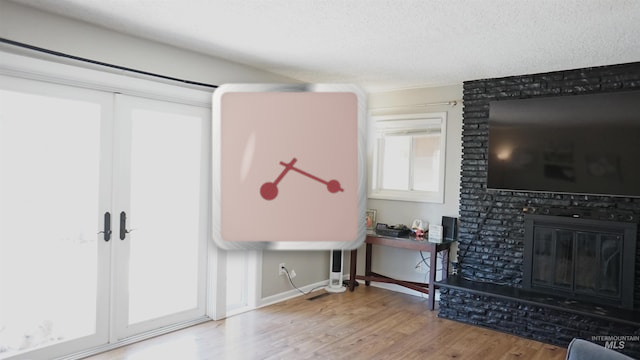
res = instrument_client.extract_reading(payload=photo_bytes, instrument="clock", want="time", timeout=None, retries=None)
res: 7:19
